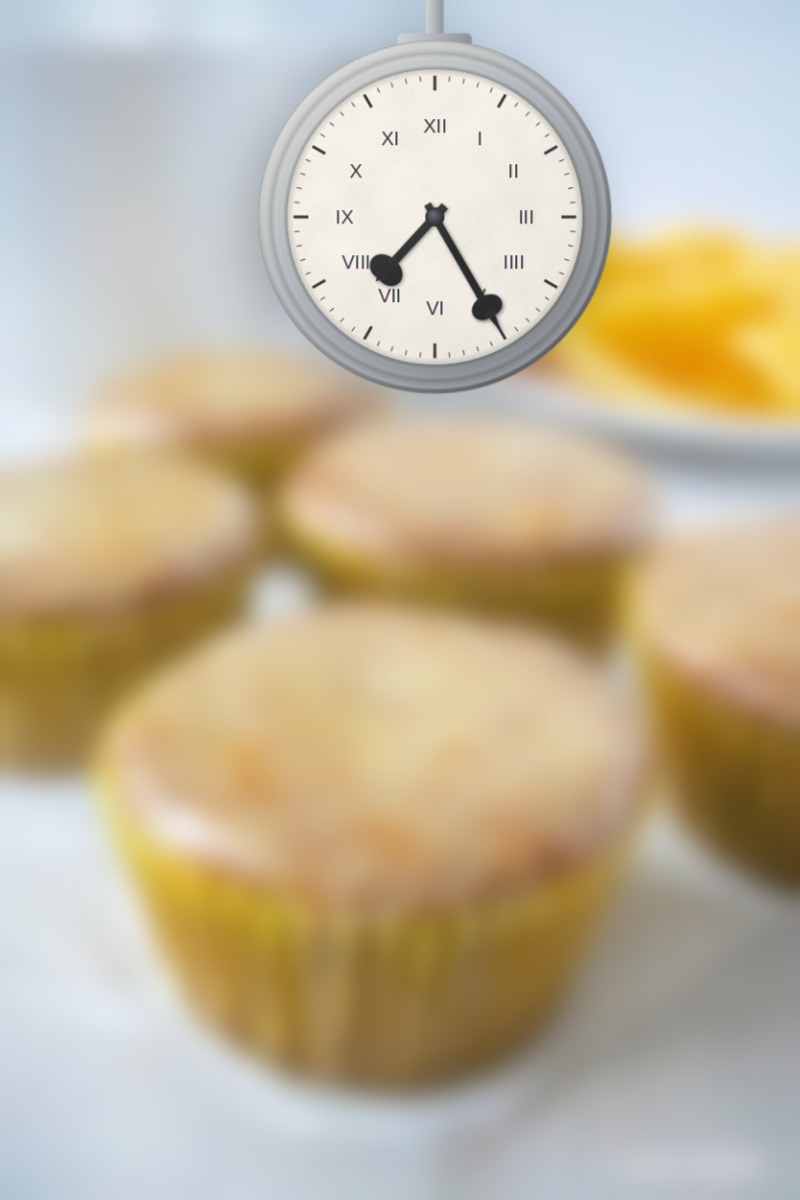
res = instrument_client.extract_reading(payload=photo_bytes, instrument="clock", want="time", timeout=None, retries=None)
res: 7:25
